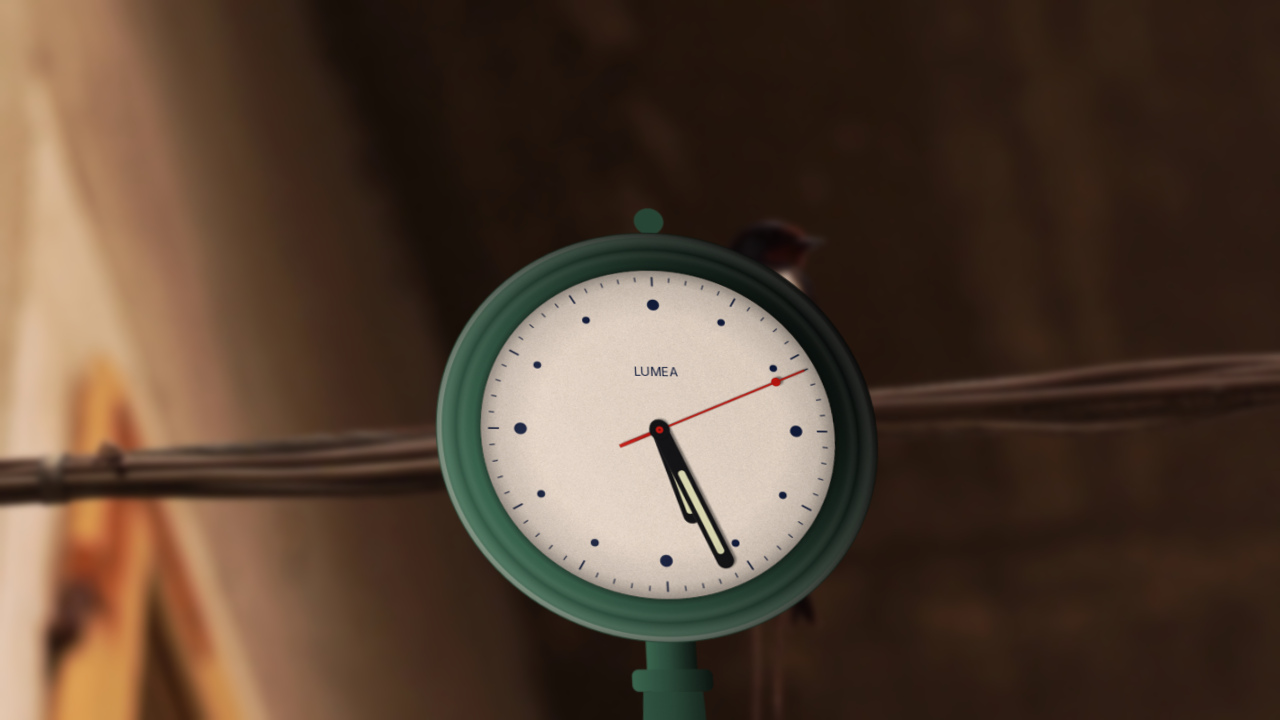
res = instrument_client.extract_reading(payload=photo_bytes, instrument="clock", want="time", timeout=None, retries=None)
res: 5:26:11
